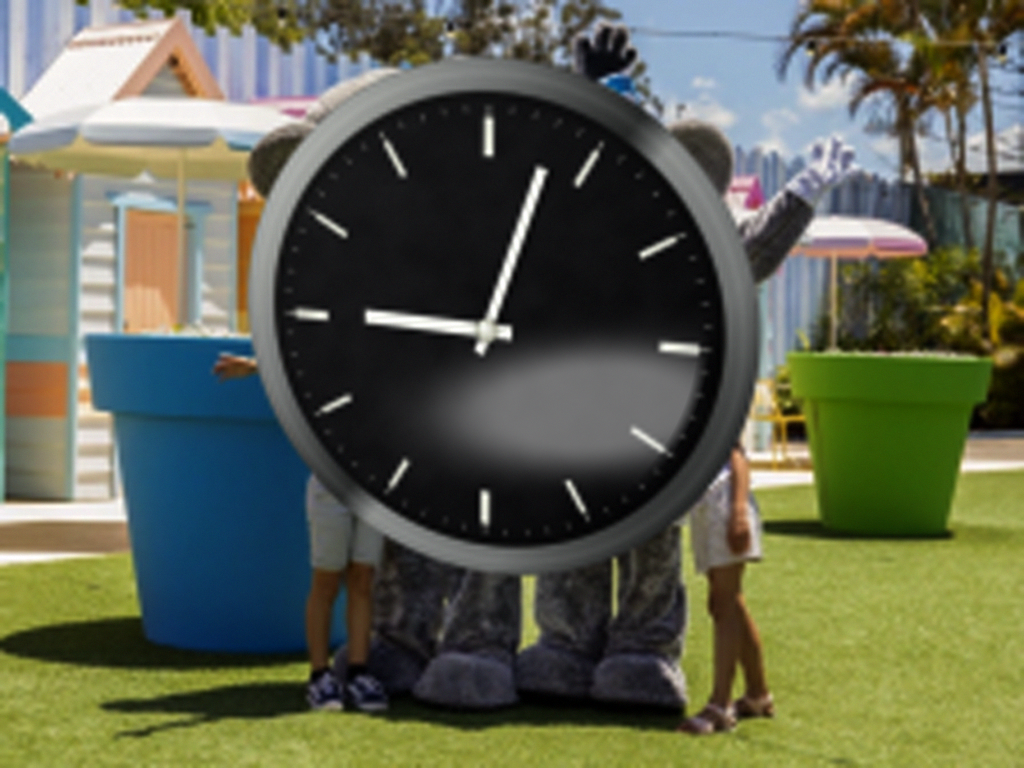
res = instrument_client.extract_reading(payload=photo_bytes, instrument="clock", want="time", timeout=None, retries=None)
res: 9:03
